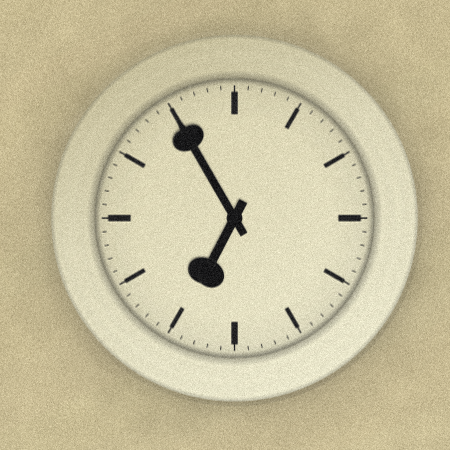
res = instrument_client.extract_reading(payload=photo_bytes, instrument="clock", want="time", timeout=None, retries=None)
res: 6:55
